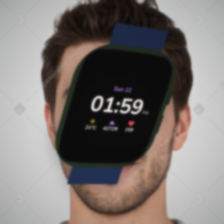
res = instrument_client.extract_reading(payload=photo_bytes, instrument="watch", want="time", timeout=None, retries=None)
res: 1:59
